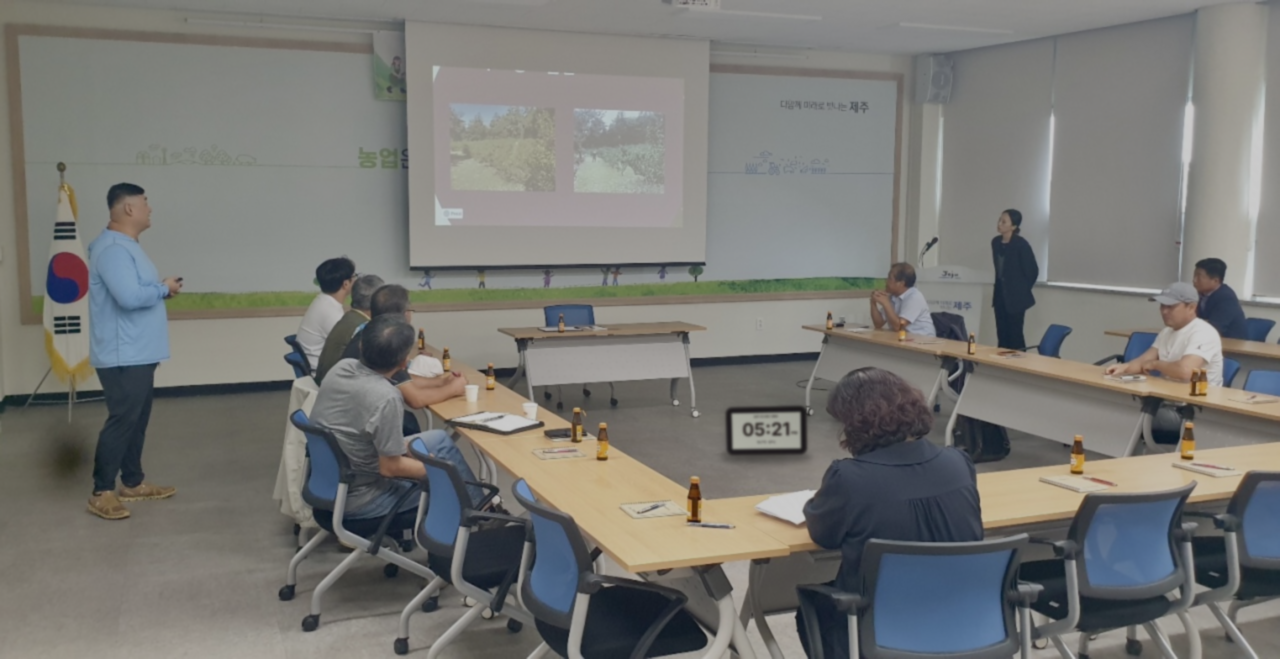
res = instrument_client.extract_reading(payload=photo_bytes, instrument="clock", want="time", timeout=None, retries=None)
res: 5:21
